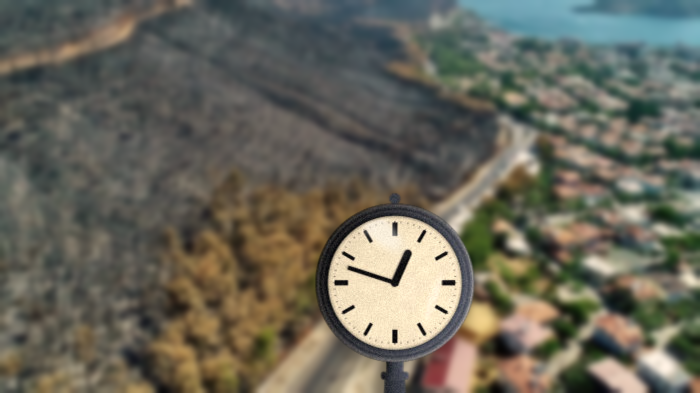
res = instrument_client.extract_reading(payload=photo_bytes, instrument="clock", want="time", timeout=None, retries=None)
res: 12:48
